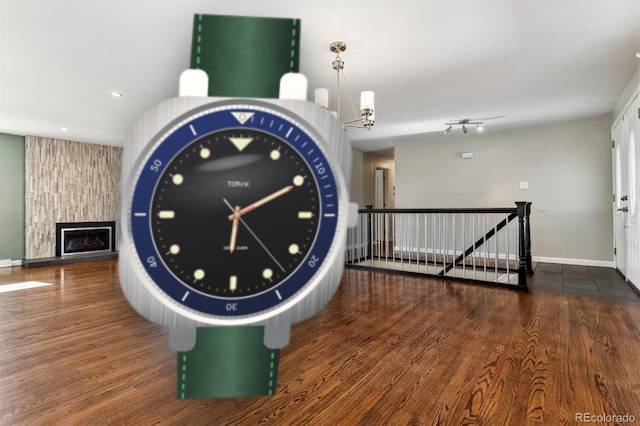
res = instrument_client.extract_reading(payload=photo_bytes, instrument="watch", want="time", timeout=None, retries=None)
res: 6:10:23
